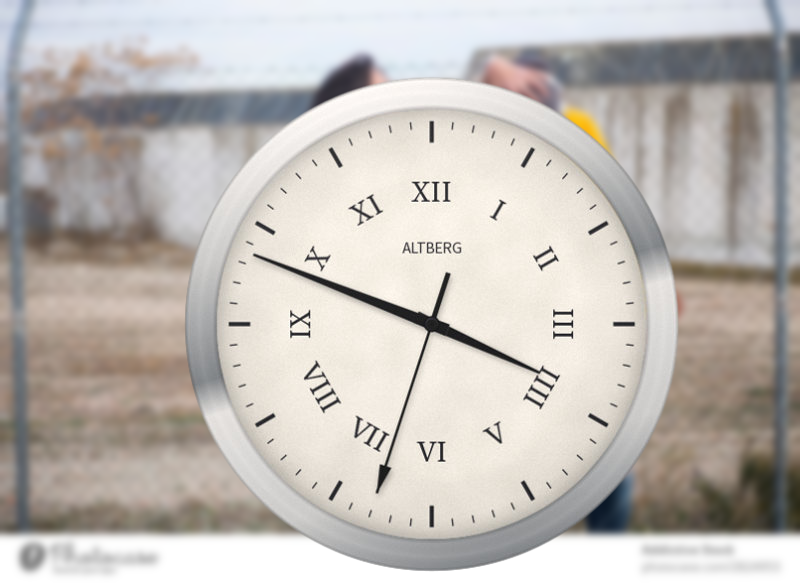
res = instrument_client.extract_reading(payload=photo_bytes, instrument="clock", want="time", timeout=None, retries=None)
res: 3:48:33
